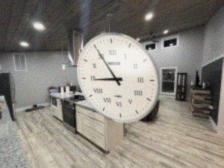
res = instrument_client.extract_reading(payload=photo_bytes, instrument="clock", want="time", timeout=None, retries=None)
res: 8:55
